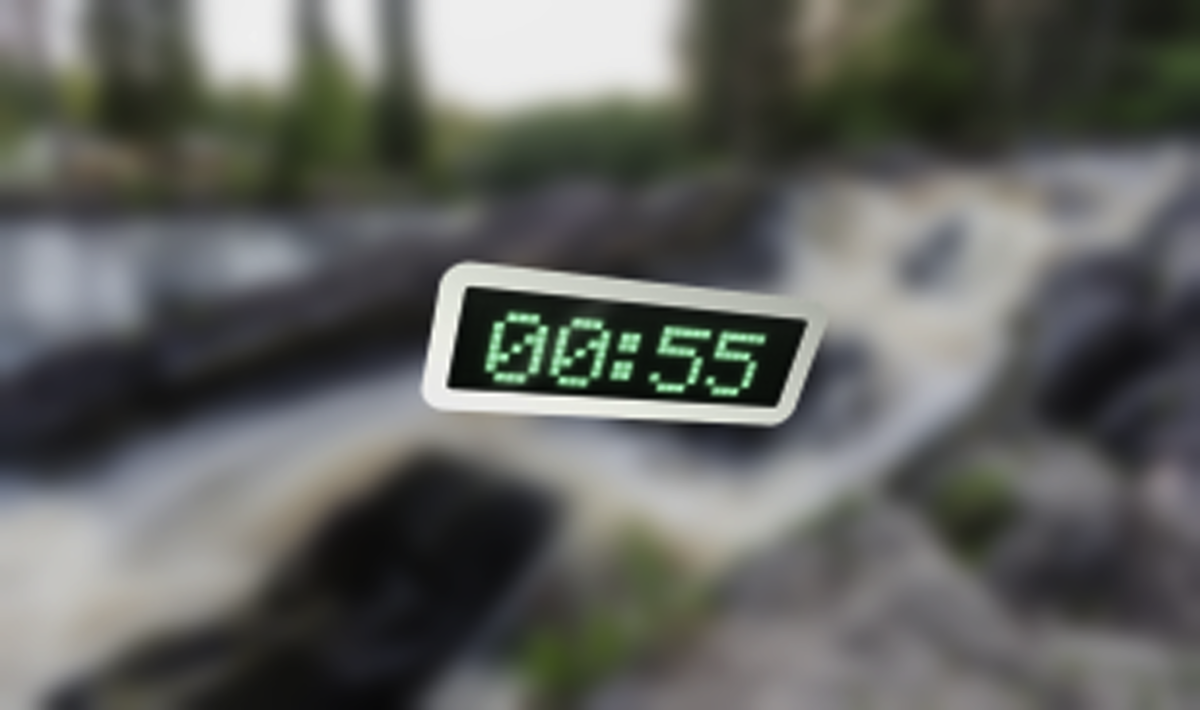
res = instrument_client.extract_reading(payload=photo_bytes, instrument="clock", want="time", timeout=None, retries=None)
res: 0:55
